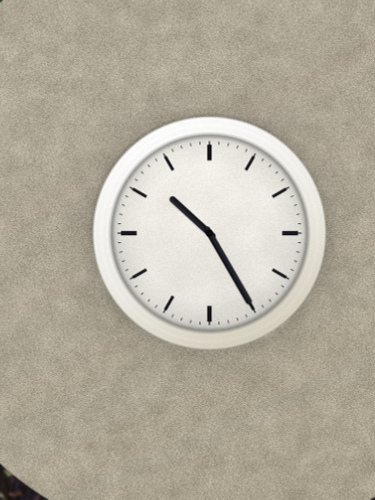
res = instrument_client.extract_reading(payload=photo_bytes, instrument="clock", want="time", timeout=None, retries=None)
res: 10:25
